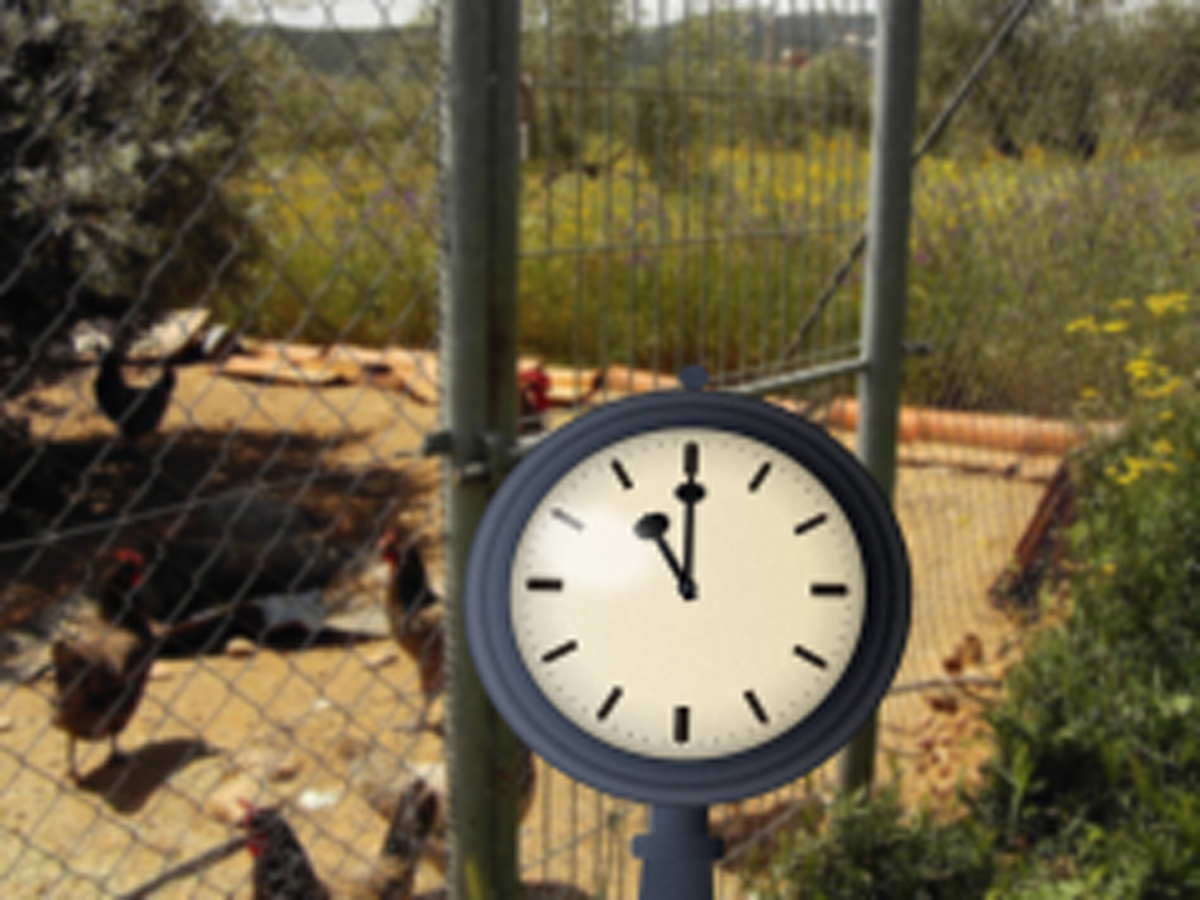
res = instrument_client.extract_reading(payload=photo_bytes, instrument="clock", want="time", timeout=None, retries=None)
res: 11:00
